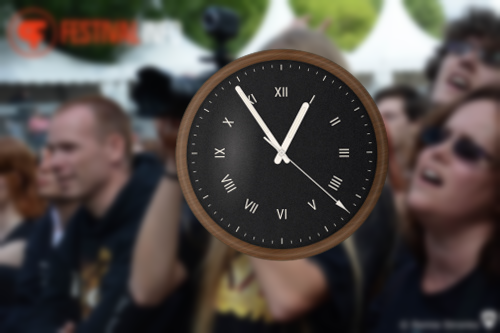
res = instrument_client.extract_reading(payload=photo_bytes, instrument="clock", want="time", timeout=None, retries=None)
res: 12:54:22
